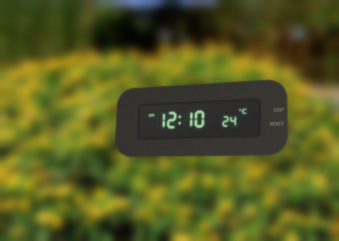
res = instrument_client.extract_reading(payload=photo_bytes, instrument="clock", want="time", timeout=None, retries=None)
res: 12:10
